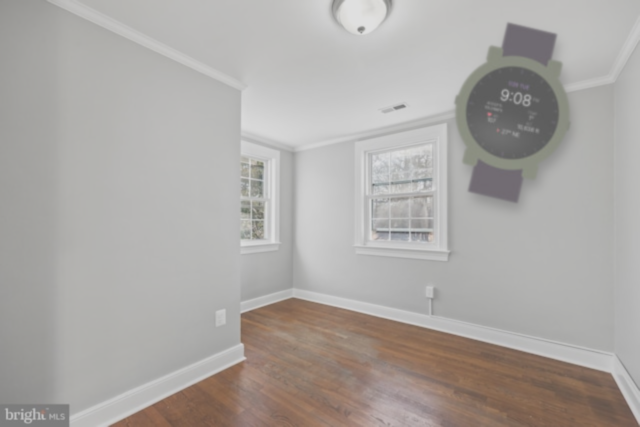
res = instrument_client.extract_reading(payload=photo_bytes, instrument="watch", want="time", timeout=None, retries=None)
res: 9:08
